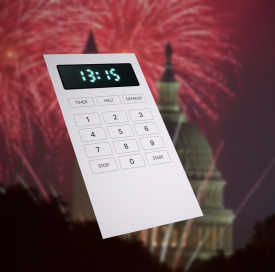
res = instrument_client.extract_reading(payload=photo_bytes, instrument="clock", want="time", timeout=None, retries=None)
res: 13:15
